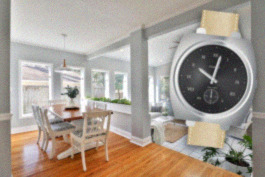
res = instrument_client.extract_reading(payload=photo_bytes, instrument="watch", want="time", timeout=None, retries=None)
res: 10:02
